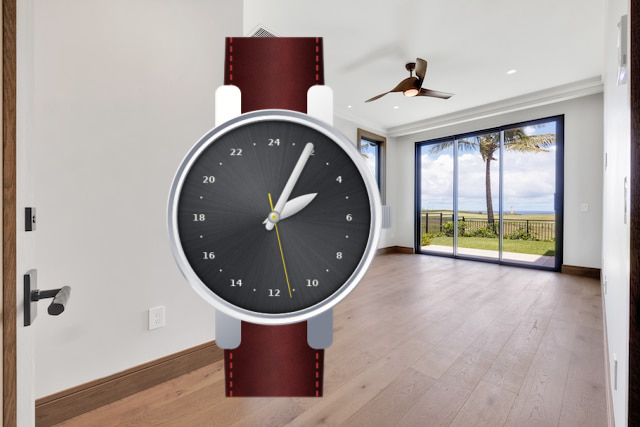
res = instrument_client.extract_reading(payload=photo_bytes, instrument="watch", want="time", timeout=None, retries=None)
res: 4:04:28
